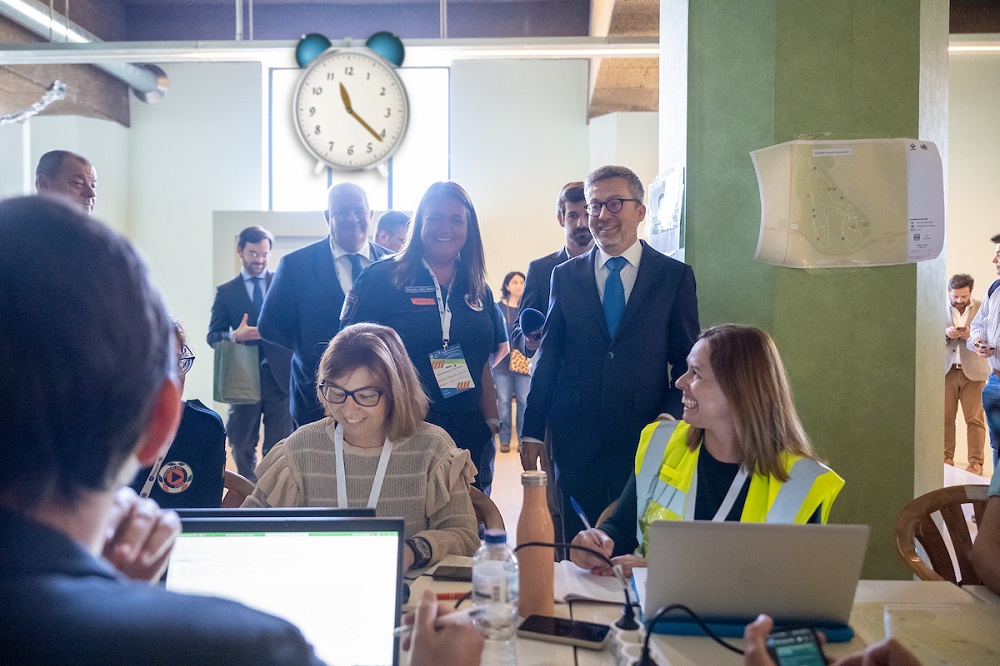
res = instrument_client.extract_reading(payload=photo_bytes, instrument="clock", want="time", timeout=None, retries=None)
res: 11:22
